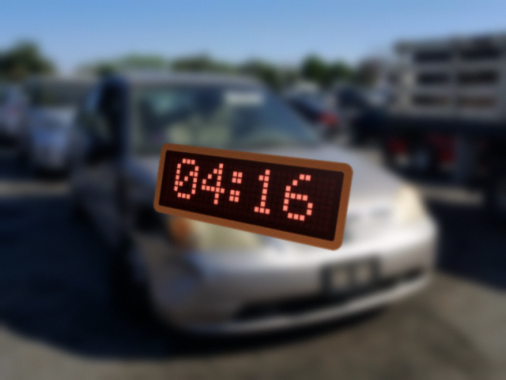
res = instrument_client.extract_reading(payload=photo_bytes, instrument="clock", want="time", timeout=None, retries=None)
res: 4:16
